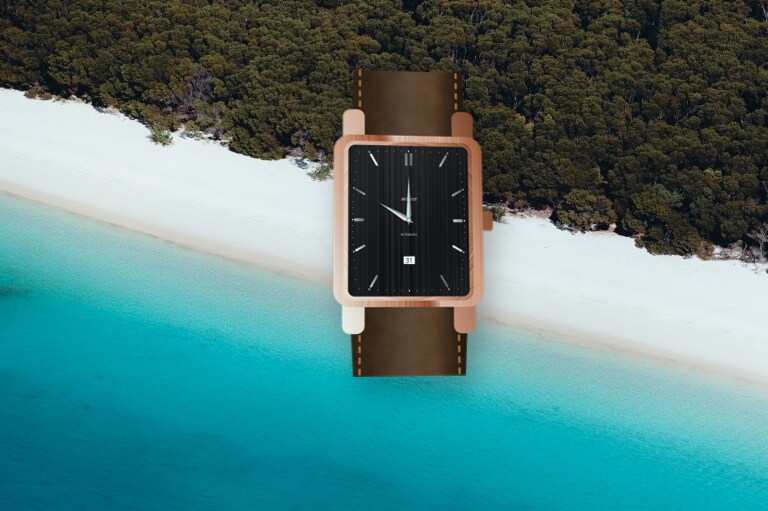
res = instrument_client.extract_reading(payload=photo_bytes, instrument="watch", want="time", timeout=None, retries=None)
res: 10:00
